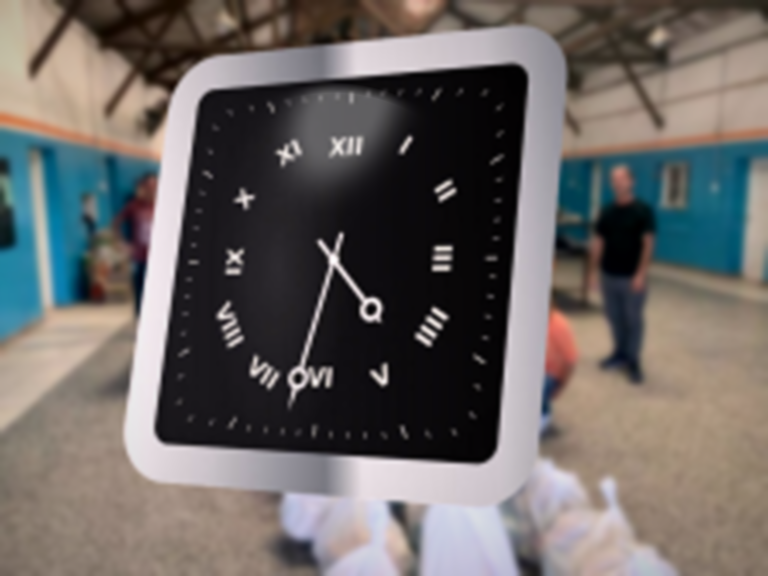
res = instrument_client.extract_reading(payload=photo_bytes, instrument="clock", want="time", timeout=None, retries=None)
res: 4:32
